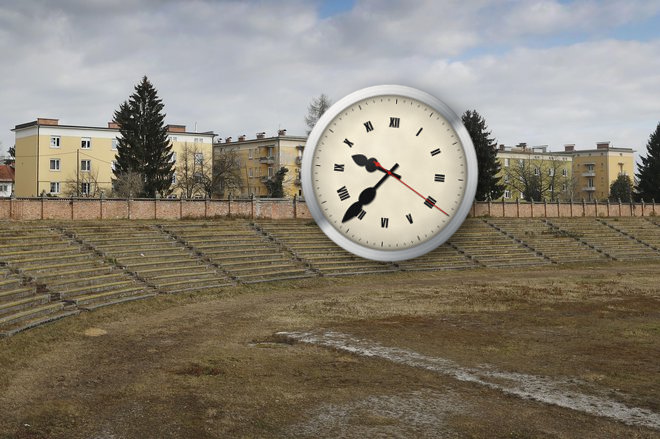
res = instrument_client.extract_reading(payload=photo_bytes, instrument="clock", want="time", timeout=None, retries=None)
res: 9:36:20
